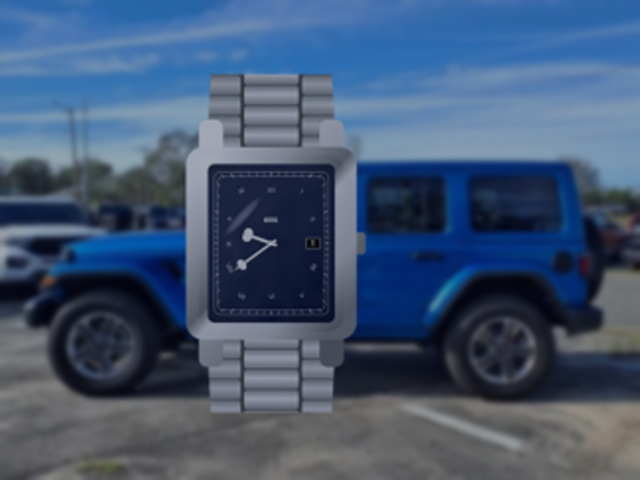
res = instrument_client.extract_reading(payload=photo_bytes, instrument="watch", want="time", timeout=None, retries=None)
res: 9:39
